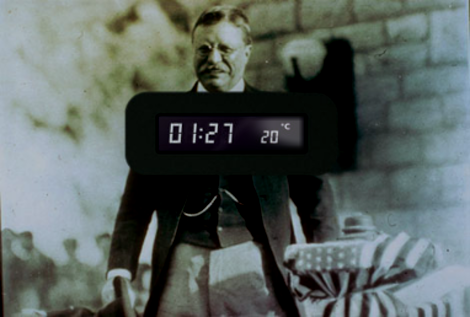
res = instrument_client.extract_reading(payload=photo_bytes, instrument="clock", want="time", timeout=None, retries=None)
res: 1:27
